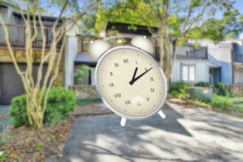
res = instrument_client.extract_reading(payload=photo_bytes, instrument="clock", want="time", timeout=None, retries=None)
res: 1:11
